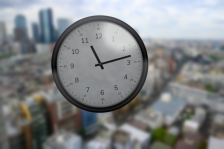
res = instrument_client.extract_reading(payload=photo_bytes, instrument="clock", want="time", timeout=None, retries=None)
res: 11:13
